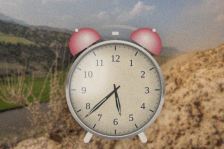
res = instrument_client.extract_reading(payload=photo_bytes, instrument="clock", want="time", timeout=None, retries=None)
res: 5:38
